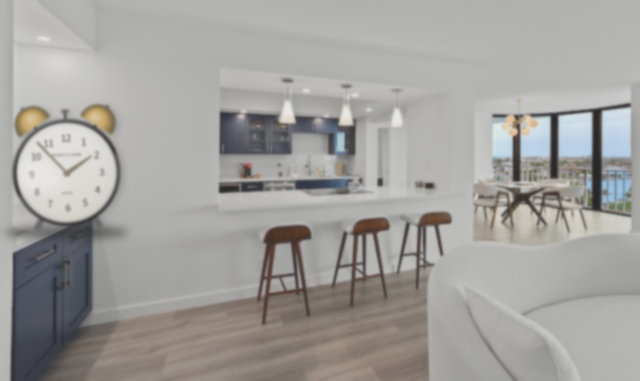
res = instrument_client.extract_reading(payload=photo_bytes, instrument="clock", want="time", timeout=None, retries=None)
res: 1:53
